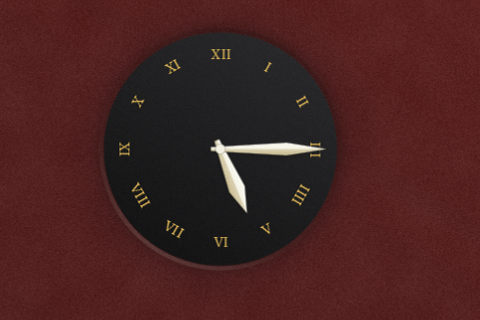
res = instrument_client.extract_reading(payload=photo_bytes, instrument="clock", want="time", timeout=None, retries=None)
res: 5:15
